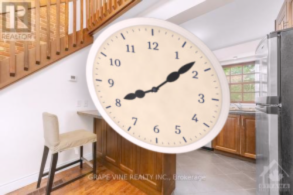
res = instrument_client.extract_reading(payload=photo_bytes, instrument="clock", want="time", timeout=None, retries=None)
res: 8:08
